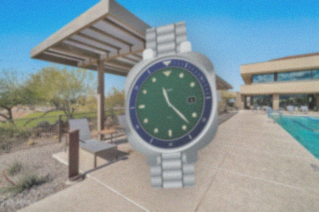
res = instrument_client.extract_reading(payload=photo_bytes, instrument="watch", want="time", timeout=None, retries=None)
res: 11:23
